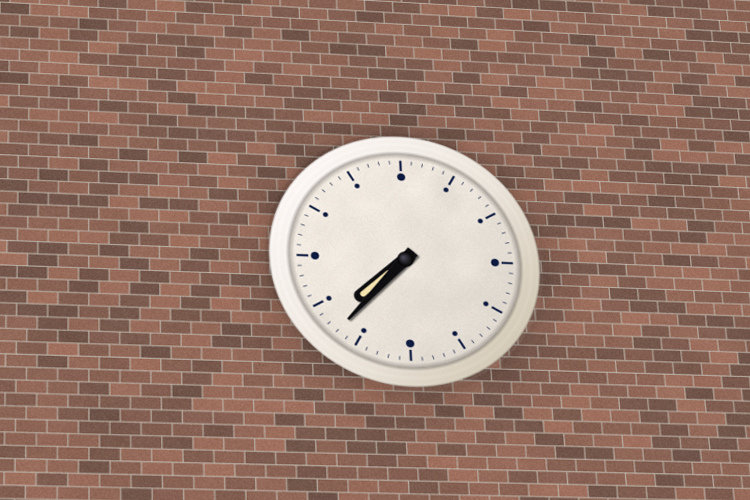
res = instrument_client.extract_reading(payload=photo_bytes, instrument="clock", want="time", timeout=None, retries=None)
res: 7:37
